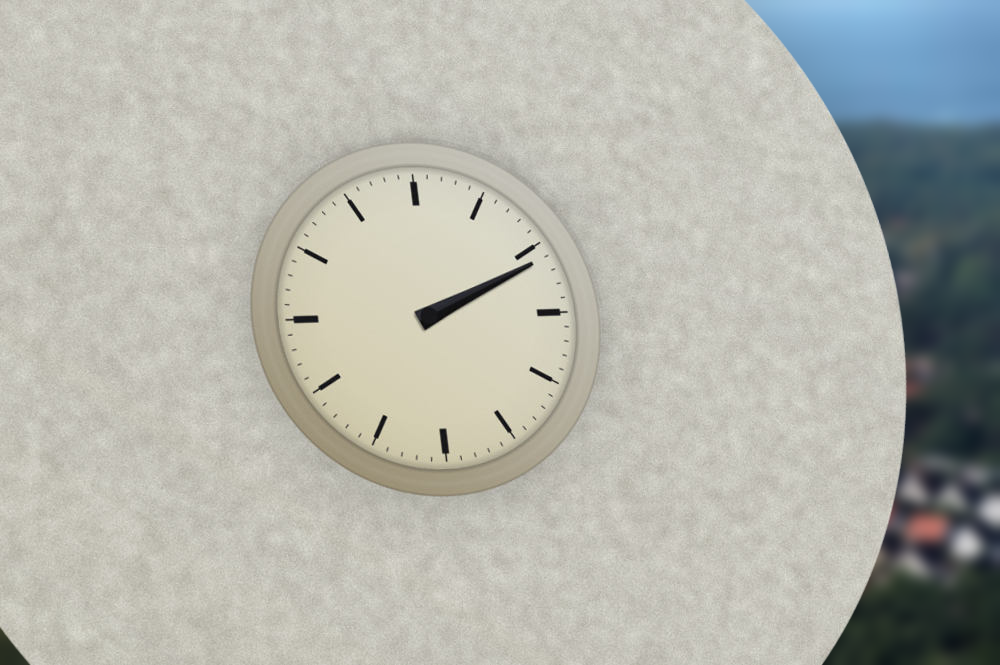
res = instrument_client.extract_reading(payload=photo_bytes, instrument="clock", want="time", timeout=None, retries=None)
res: 2:11
